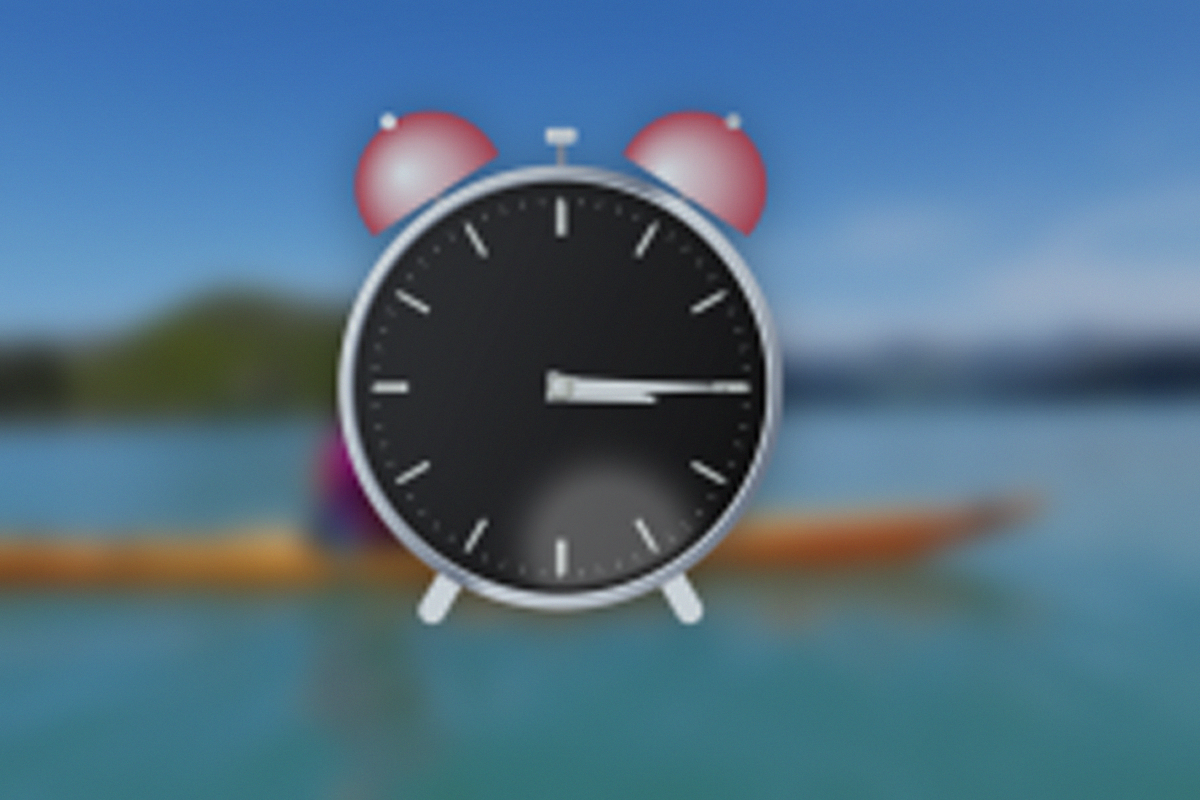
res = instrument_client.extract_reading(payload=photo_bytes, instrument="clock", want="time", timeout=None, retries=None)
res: 3:15
